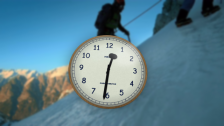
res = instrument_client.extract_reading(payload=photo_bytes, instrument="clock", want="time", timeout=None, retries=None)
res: 12:31
